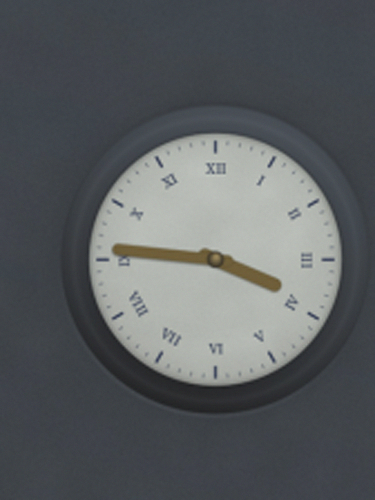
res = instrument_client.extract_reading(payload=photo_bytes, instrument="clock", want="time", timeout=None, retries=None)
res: 3:46
